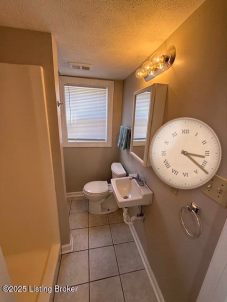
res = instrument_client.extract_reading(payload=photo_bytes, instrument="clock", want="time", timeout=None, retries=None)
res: 3:22
